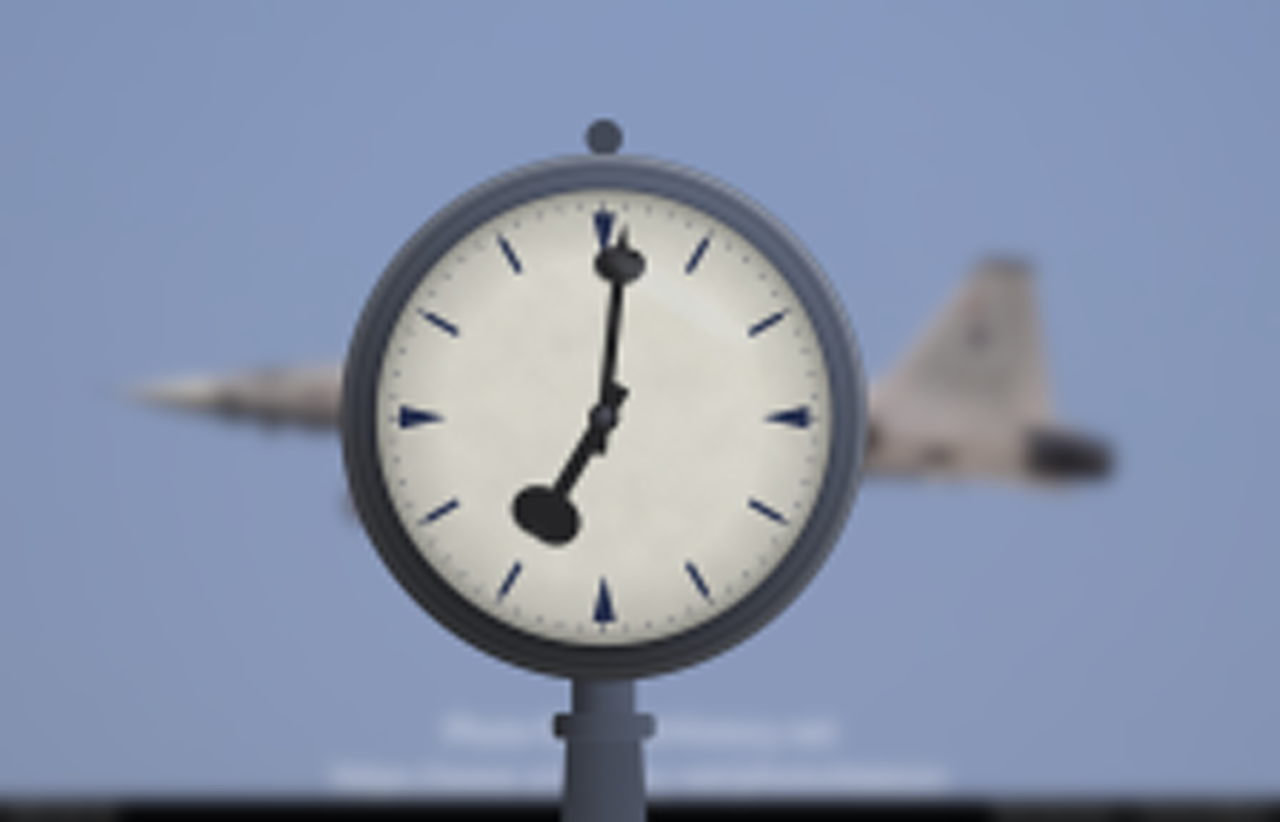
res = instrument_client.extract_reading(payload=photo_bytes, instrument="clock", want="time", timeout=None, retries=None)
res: 7:01
